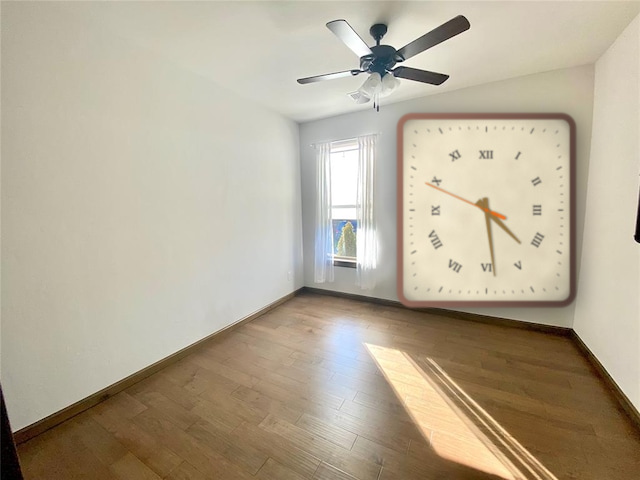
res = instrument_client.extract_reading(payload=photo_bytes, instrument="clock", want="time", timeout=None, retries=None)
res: 4:28:49
